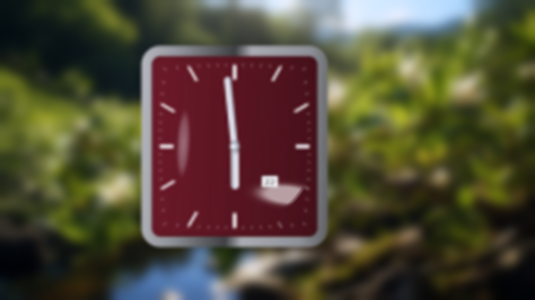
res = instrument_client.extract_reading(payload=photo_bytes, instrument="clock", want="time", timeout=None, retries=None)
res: 5:59
